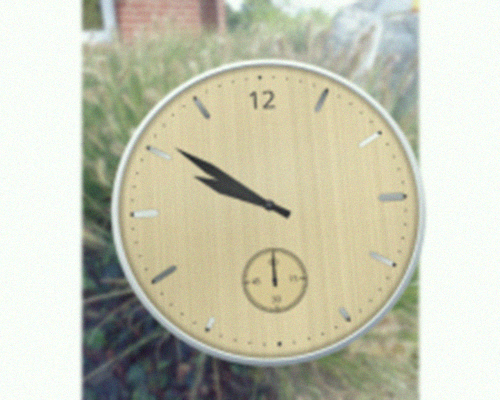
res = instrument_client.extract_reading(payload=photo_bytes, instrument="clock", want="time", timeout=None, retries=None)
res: 9:51
